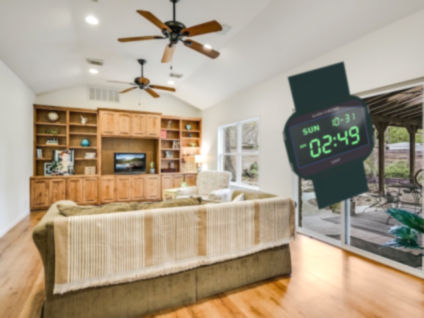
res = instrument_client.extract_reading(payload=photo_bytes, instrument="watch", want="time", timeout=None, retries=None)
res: 2:49
